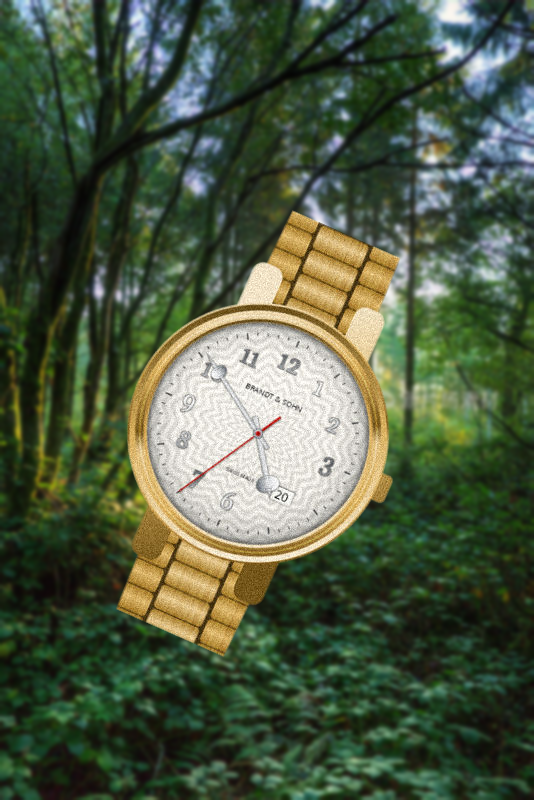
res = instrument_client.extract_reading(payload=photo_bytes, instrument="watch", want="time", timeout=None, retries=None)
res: 4:50:35
